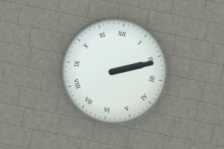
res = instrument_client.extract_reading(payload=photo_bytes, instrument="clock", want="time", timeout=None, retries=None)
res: 2:11
